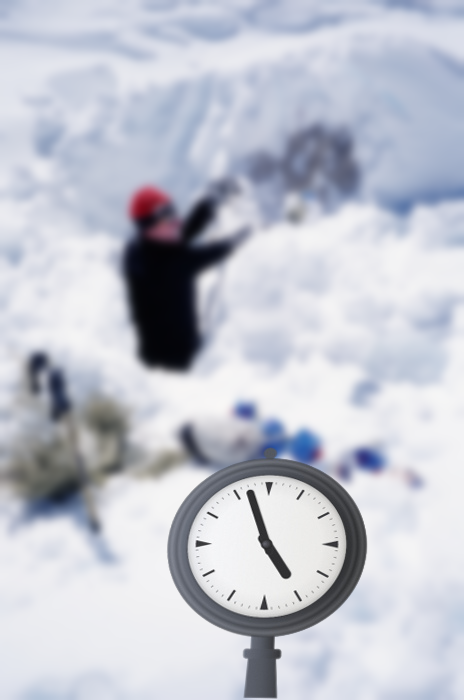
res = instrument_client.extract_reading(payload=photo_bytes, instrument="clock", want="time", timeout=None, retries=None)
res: 4:57
